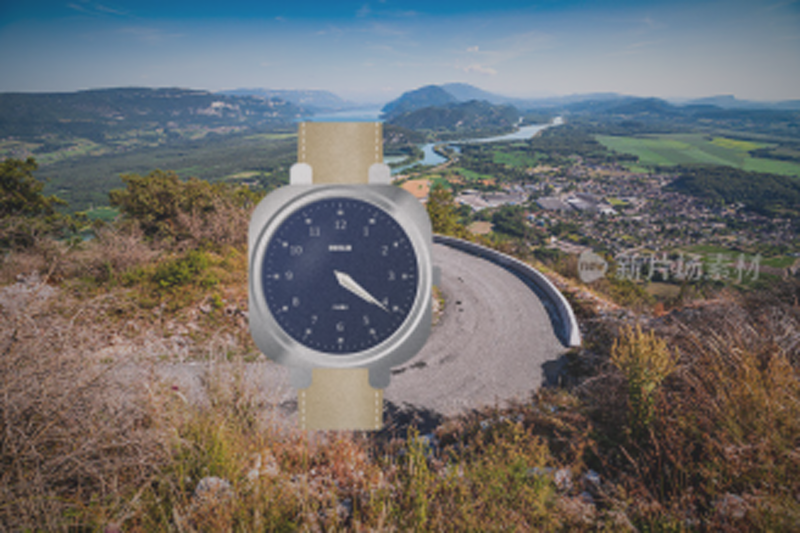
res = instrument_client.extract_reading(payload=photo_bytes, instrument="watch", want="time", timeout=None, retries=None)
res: 4:21
